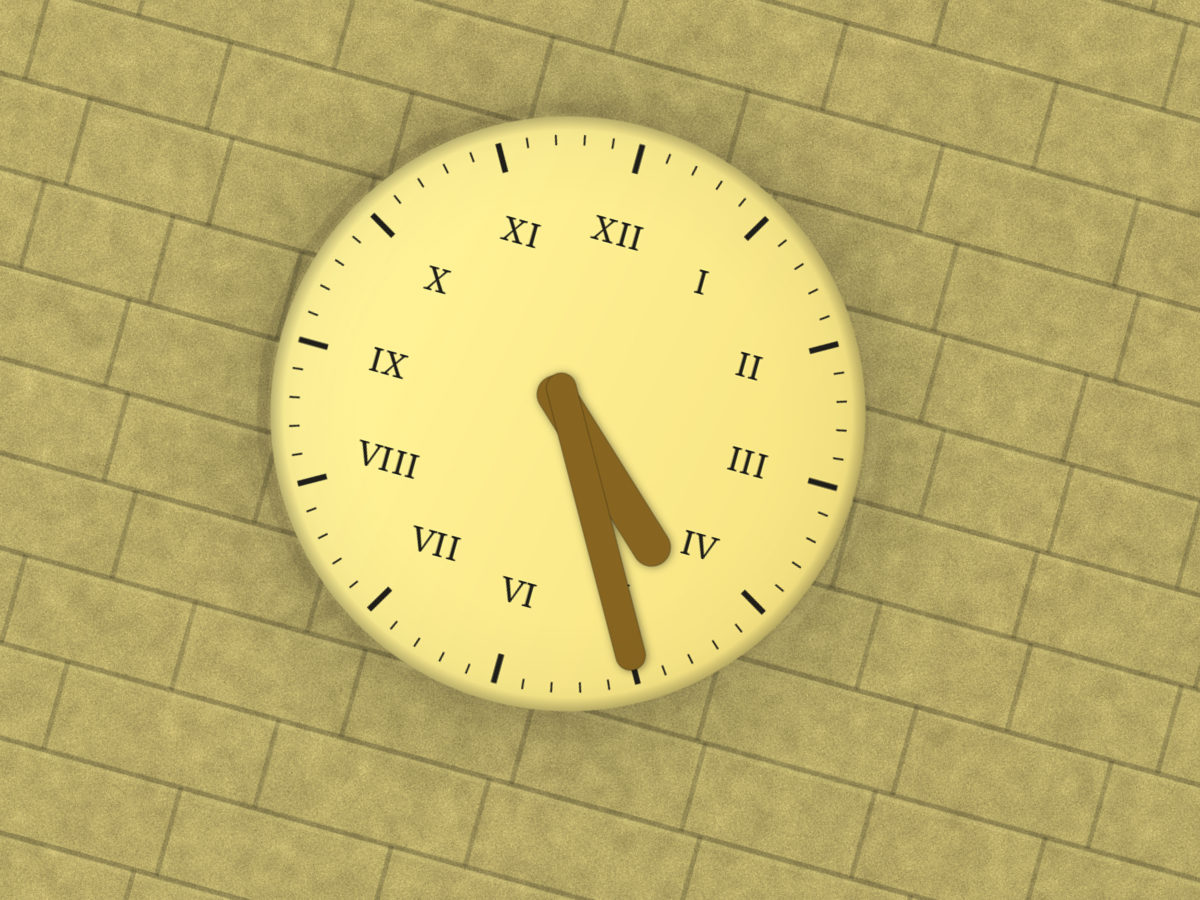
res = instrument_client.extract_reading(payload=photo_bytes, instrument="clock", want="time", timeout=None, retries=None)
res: 4:25
